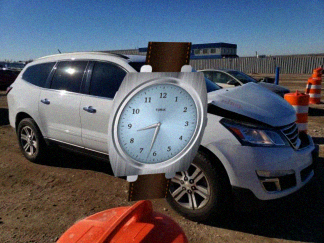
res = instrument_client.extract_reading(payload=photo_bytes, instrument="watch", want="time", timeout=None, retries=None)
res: 8:32
